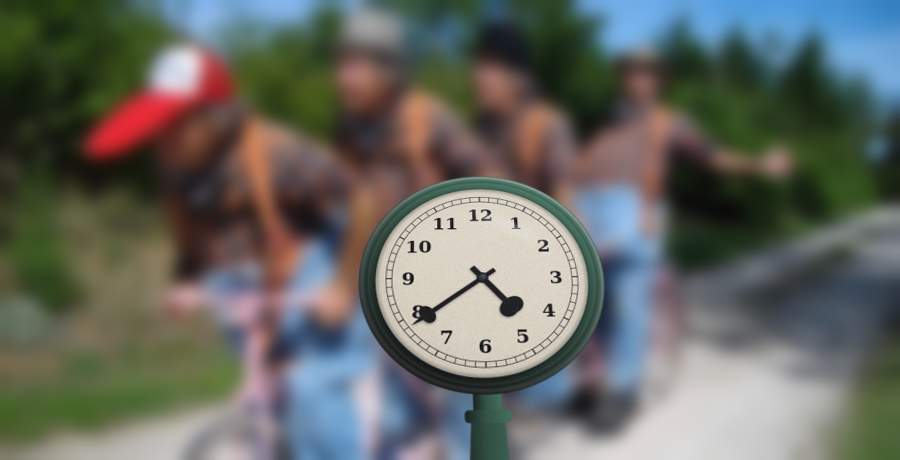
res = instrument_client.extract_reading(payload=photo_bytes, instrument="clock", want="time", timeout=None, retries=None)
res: 4:39
